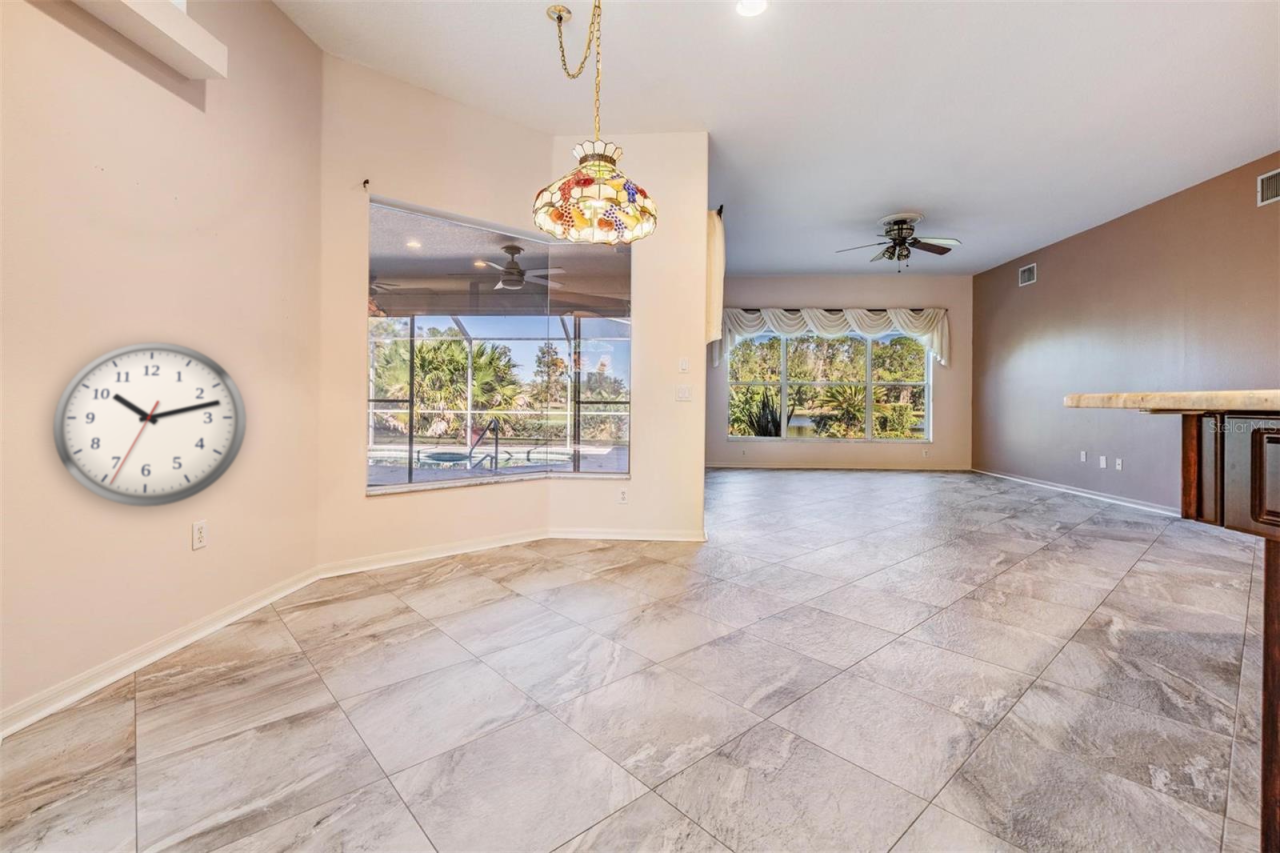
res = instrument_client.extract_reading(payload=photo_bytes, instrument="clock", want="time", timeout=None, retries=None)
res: 10:12:34
